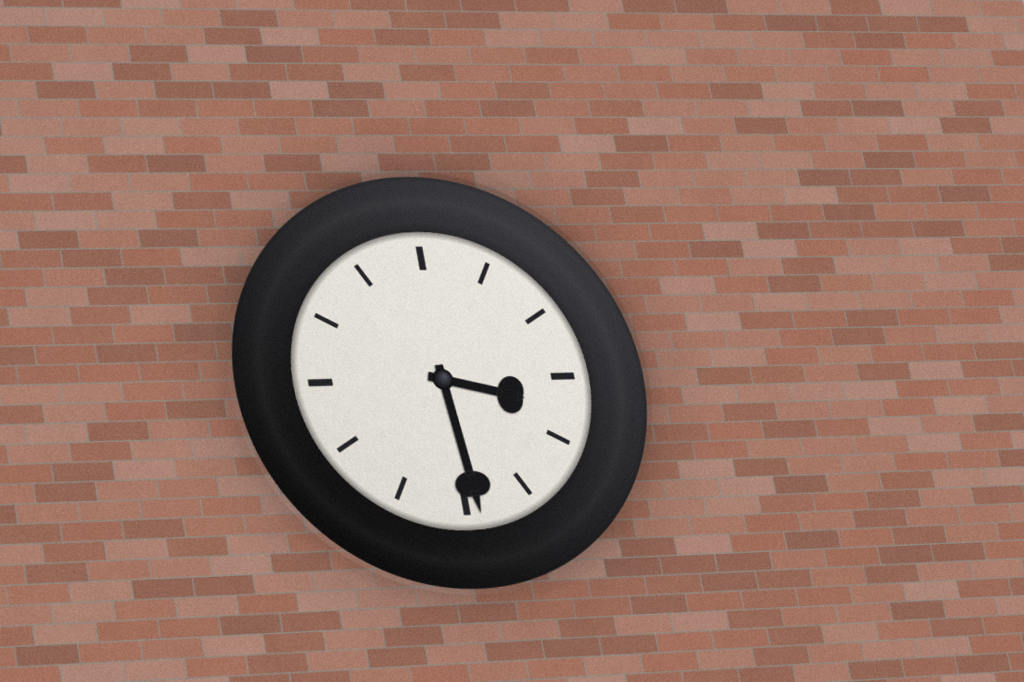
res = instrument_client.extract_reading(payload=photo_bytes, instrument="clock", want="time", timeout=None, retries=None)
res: 3:29
